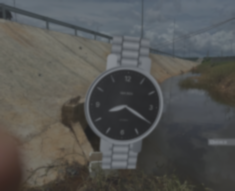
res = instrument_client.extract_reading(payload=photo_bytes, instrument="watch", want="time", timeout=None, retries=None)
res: 8:20
